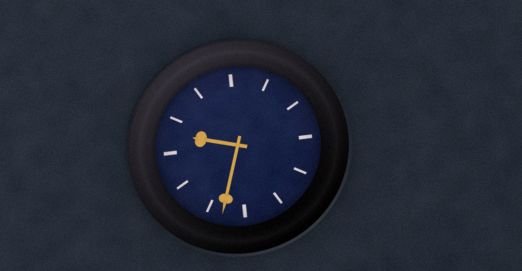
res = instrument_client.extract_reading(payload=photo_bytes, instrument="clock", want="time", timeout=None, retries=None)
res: 9:33
